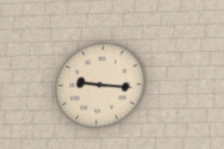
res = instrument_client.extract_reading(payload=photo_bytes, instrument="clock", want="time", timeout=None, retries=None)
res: 9:16
